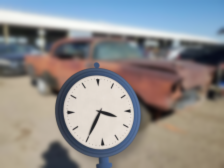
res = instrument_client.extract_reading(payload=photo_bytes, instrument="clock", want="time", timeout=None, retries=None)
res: 3:35
